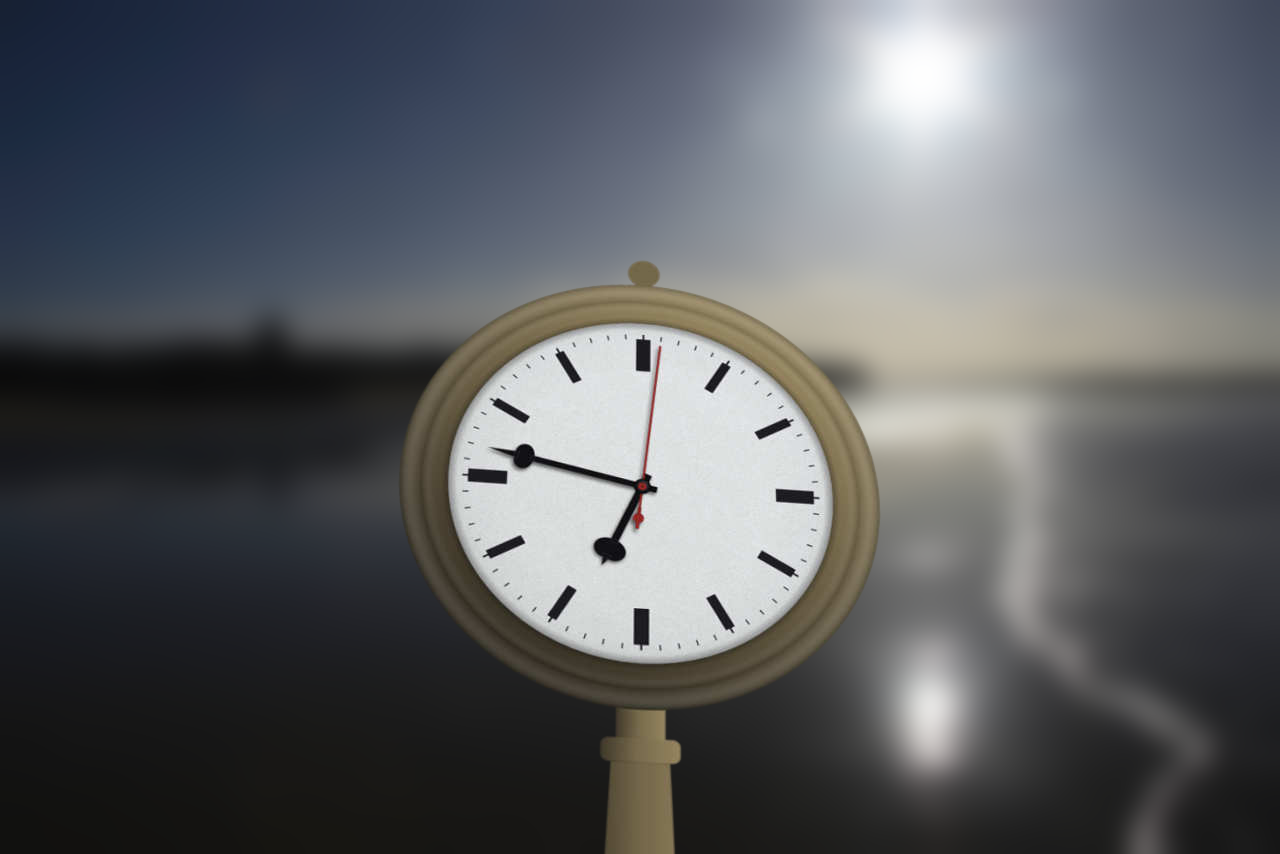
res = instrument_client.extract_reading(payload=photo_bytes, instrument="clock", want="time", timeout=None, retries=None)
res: 6:47:01
